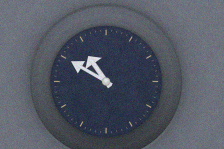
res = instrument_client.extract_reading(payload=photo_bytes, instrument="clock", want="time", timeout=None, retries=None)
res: 10:50
